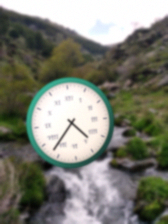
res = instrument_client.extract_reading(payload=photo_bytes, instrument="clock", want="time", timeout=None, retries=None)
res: 4:37
